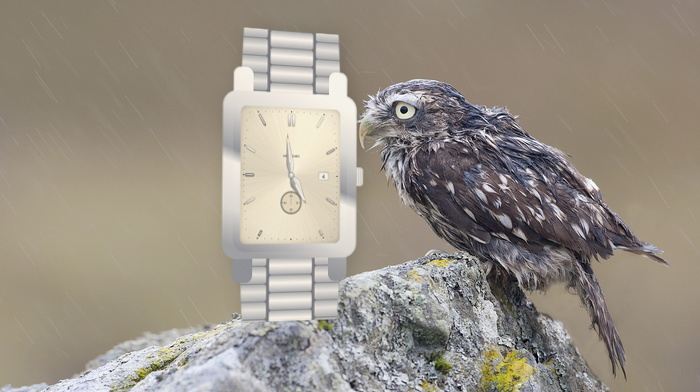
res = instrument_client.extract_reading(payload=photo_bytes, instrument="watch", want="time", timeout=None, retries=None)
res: 4:59
